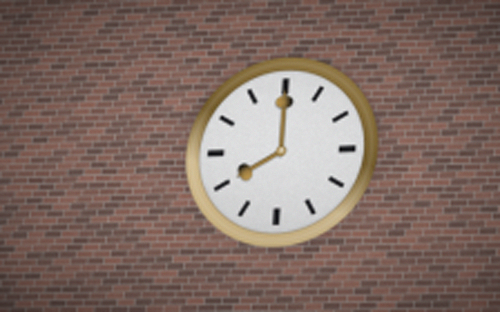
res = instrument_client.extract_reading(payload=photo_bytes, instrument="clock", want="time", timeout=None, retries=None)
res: 8:00
